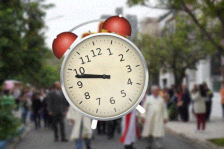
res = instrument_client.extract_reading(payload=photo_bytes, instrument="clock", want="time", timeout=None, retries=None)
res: 9:48
